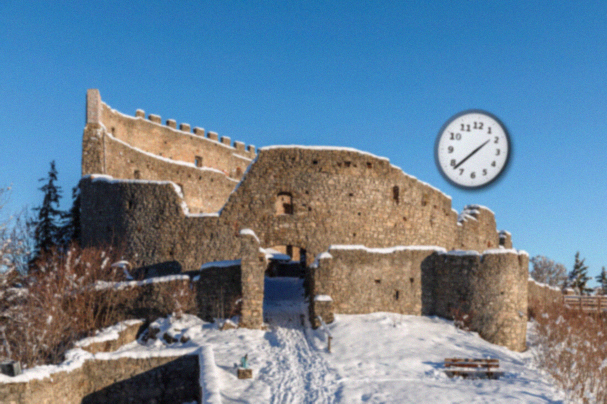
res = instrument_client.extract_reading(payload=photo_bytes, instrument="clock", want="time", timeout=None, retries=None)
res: 1:38
